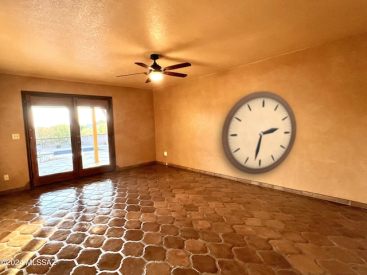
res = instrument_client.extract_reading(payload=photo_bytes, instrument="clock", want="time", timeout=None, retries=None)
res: 2:32
